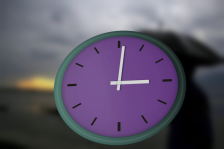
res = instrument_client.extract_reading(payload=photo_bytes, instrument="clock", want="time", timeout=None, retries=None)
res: 3:01
